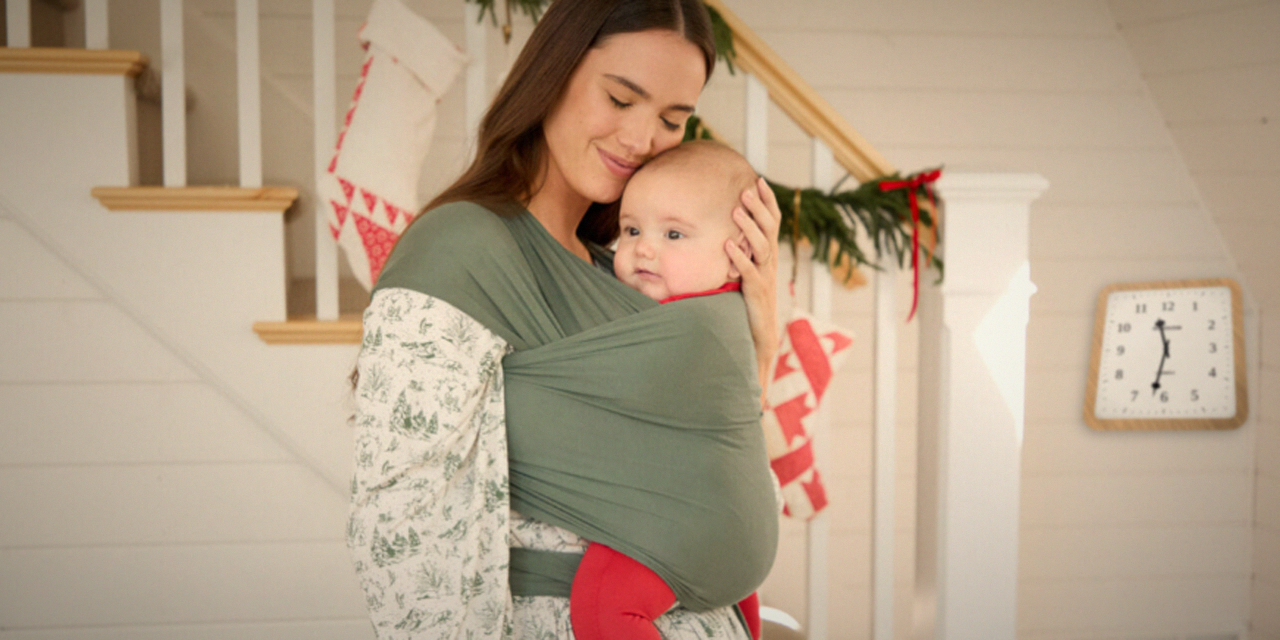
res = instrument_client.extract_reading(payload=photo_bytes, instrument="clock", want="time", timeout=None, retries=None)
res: 11:32
